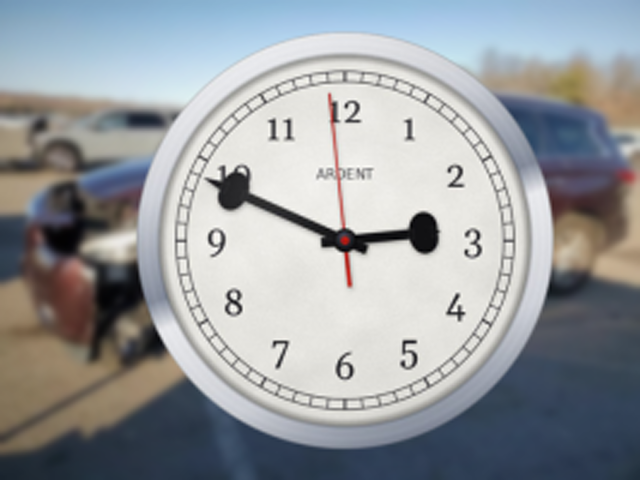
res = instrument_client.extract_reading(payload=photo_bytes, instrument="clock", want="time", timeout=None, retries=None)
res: 2:48:59
